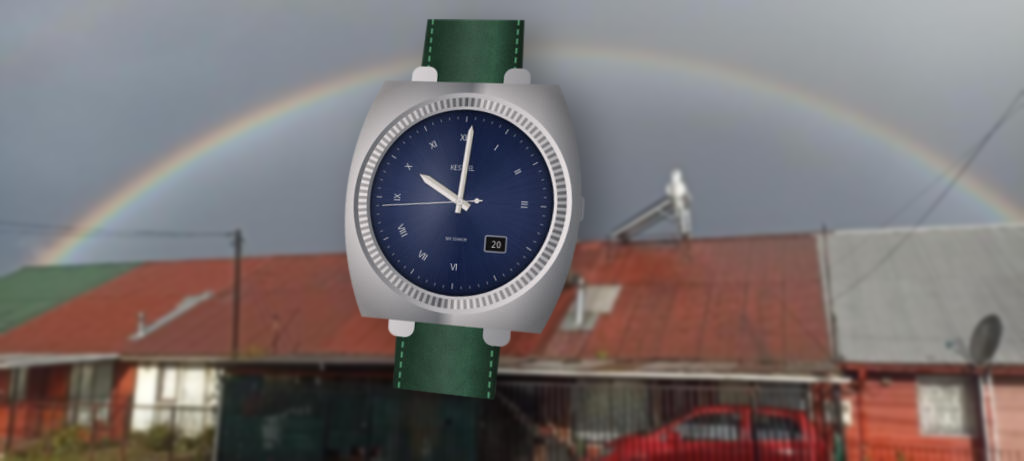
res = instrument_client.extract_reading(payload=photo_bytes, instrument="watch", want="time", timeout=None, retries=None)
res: 10:00:44
